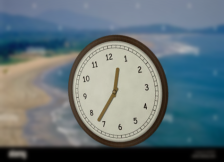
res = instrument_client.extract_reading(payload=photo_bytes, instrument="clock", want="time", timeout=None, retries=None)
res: 12:37
